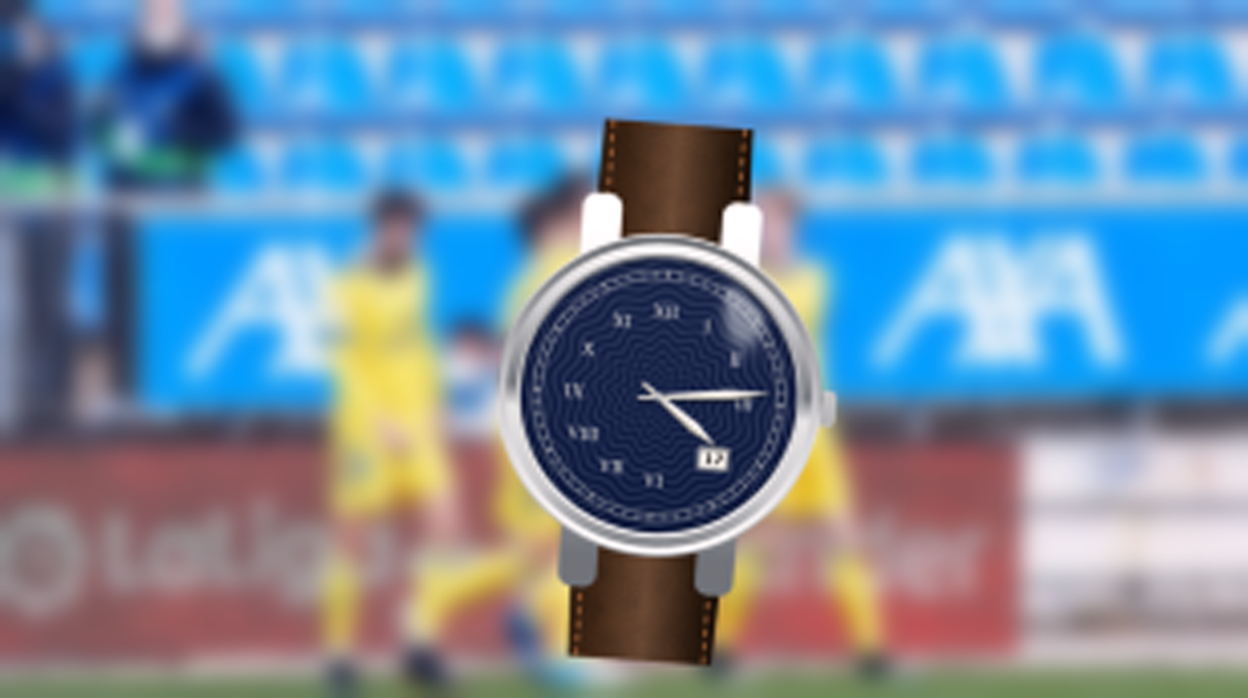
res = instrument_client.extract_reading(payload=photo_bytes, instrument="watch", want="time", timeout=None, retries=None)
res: 4:14
